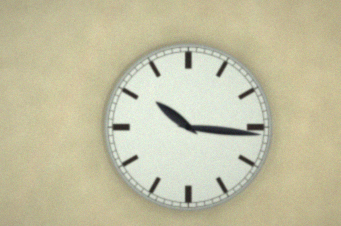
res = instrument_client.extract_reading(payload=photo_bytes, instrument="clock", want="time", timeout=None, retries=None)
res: 10:16
